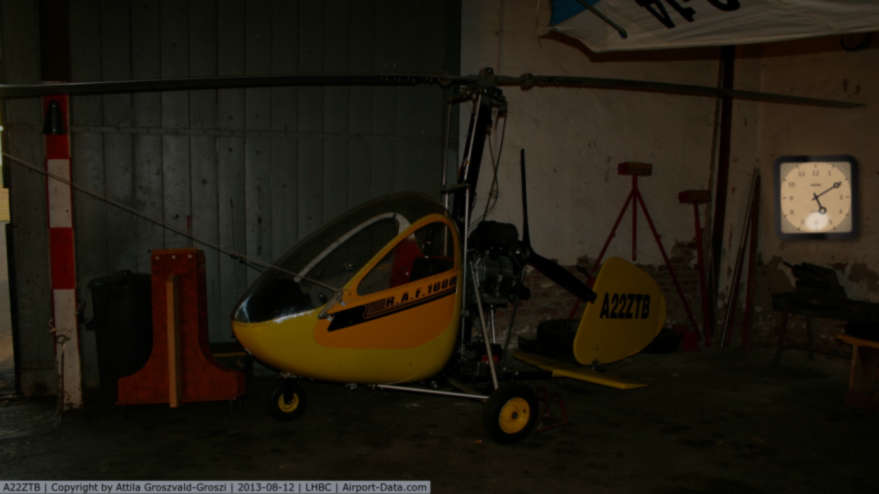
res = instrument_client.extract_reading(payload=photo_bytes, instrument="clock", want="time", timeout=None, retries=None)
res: 5:10
